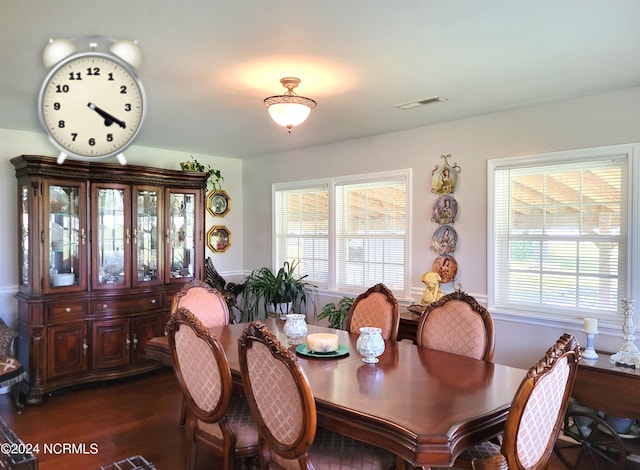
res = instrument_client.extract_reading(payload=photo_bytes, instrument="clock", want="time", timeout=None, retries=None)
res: 4:20
